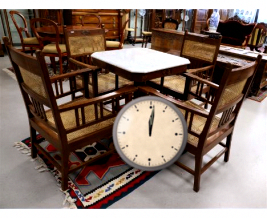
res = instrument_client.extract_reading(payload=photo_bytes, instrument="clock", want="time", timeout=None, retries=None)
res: 12:01
